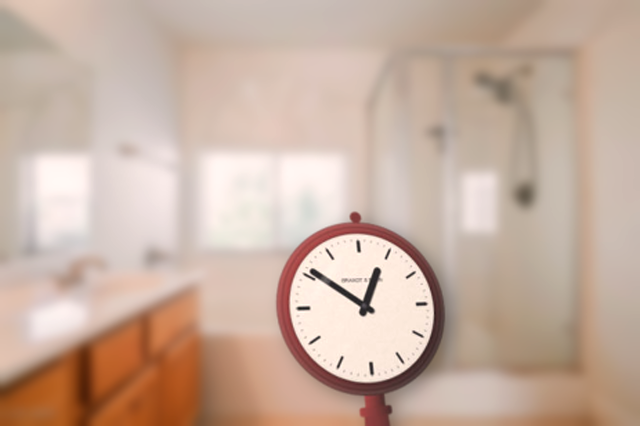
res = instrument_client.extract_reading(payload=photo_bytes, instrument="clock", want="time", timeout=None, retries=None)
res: 12:51
